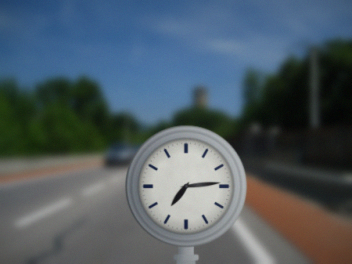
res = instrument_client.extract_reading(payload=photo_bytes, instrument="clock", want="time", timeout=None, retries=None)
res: 7:14
